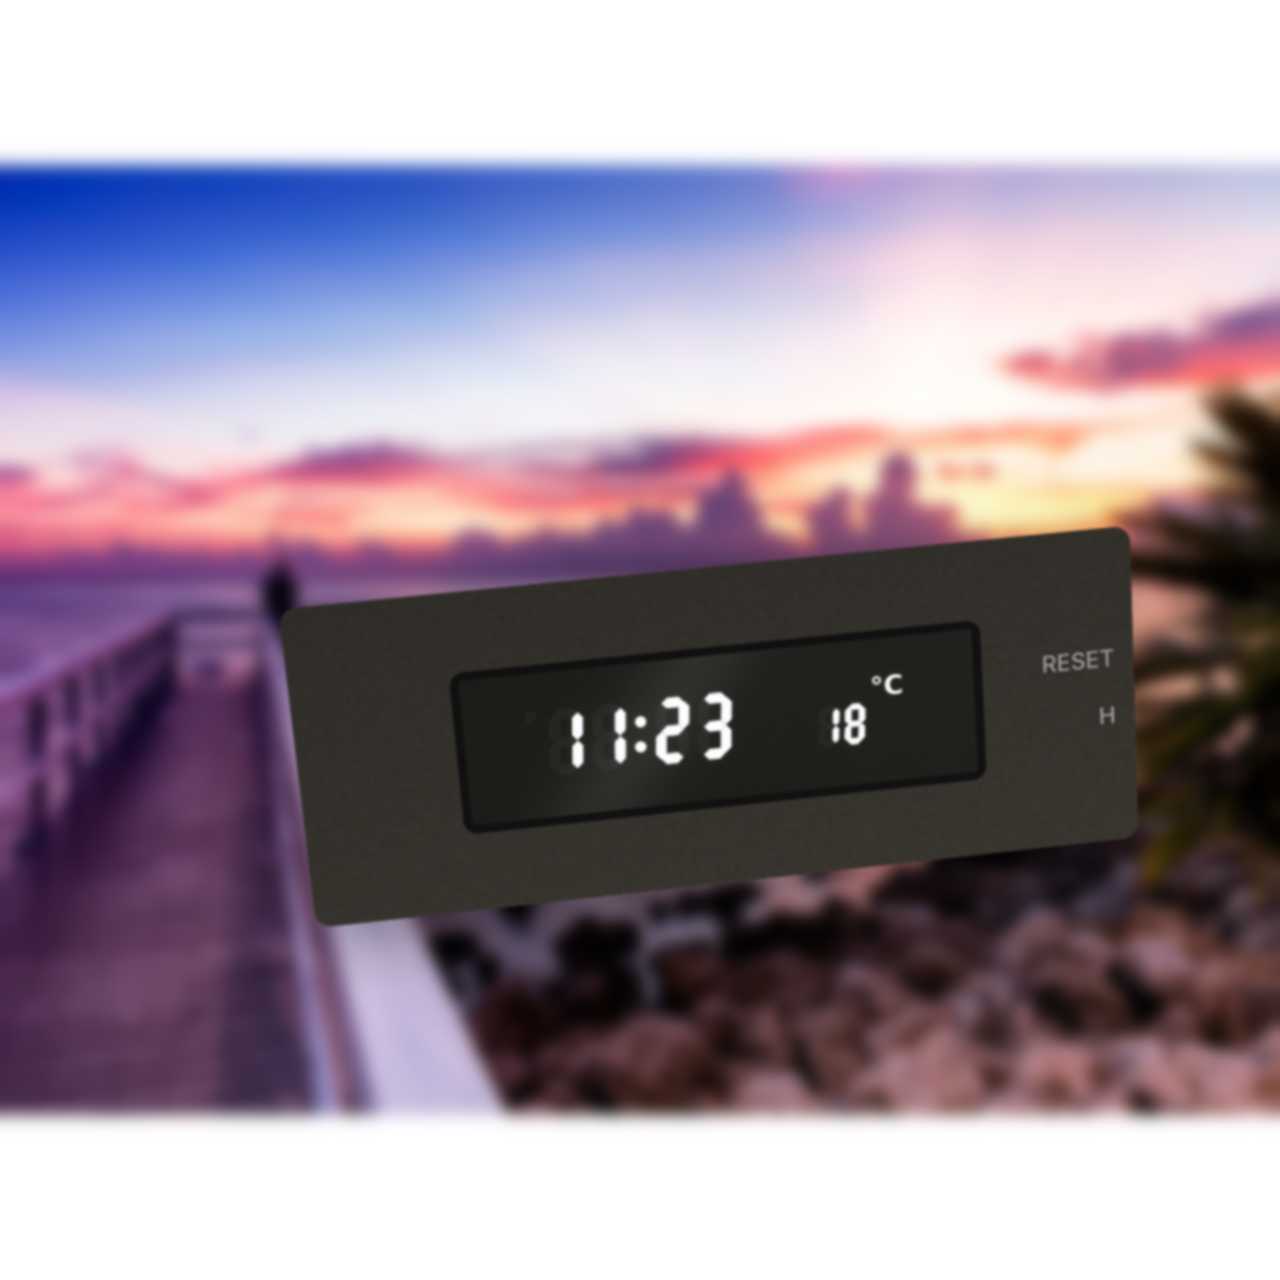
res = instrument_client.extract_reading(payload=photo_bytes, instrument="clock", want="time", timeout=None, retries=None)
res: 11:23
